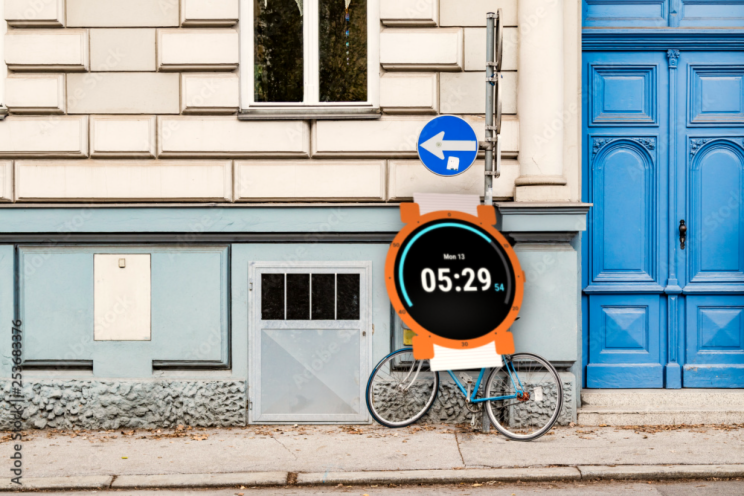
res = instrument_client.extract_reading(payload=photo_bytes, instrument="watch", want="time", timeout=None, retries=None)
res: 5:29:54
